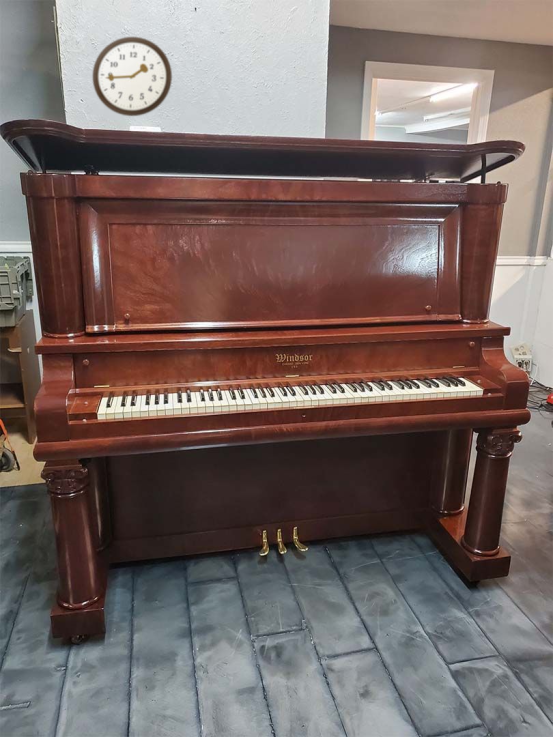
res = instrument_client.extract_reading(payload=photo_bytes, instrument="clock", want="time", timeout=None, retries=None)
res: 1:44
